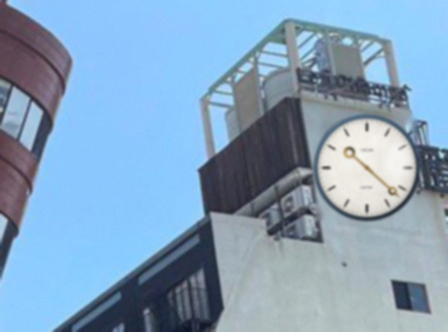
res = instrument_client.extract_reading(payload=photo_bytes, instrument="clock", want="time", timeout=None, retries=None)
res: 10:22
